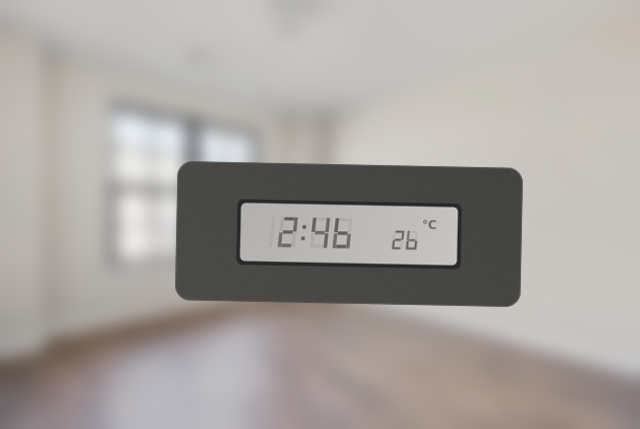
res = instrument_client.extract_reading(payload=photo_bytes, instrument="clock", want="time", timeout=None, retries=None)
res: 2:46
